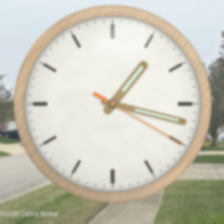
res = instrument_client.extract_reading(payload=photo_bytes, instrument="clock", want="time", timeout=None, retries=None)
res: 1:17:20
